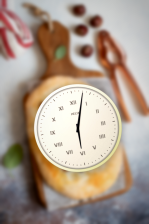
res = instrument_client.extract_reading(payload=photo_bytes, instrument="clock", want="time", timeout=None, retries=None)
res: 6:03
